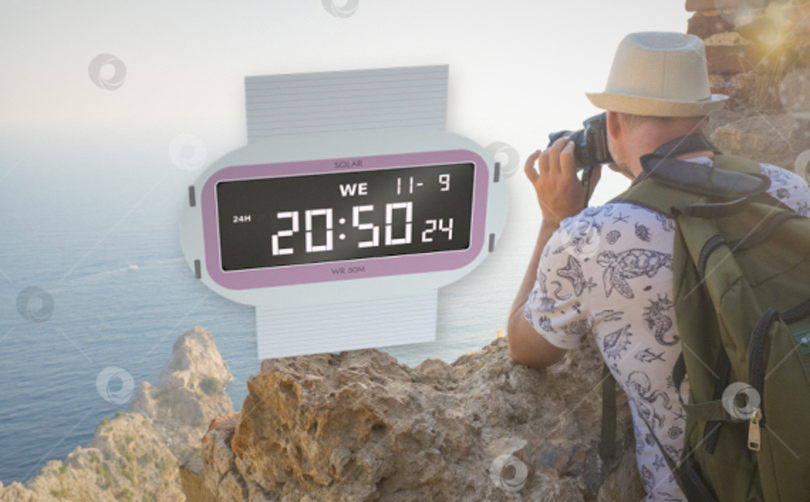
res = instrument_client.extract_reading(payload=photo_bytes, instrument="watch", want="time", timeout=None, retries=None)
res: 20:50:24
